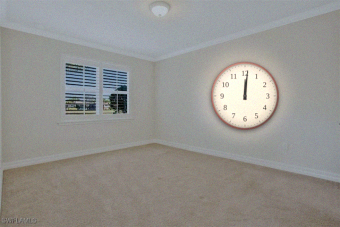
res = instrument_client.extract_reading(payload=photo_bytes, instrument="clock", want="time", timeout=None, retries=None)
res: 12:01
